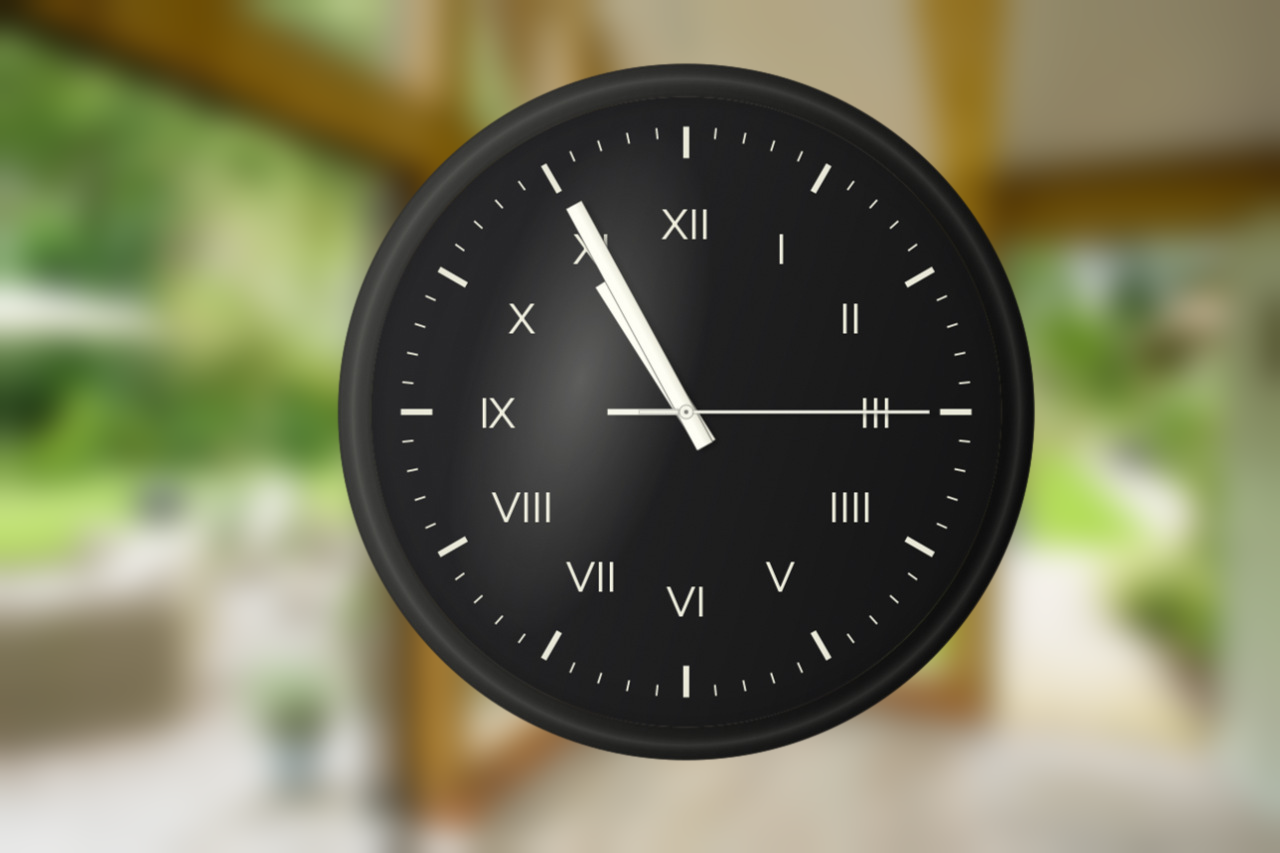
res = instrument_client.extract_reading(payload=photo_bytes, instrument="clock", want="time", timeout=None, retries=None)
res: 10:55:15
